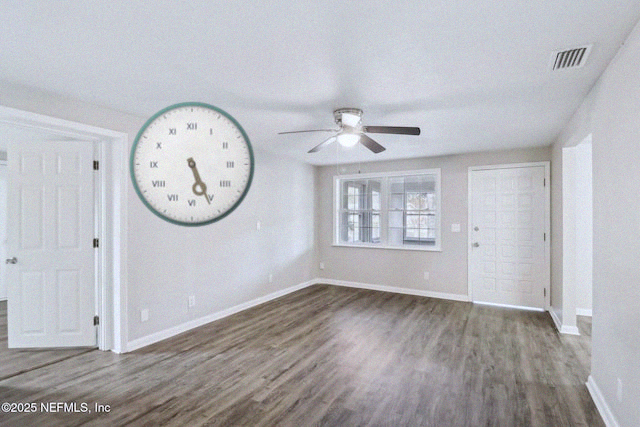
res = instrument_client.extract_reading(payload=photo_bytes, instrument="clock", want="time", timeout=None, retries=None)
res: 5:26
